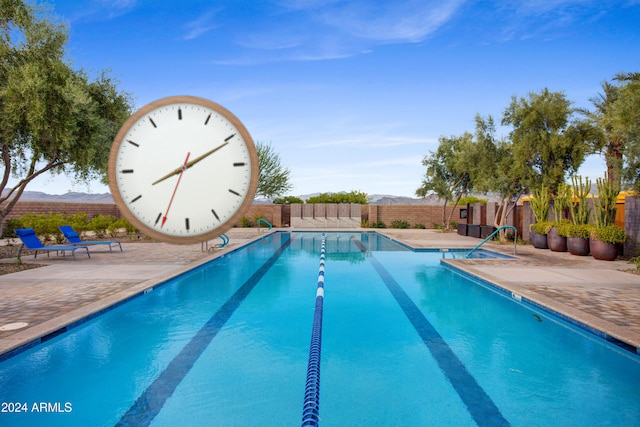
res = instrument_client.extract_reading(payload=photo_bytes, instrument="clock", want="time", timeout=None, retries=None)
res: 8:10:34
